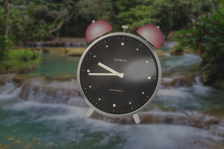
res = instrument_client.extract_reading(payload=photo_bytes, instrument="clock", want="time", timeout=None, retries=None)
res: 9:44
